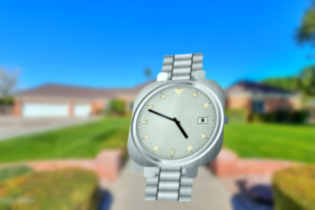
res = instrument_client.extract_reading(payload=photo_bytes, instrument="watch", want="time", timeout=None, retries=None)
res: 4:49
